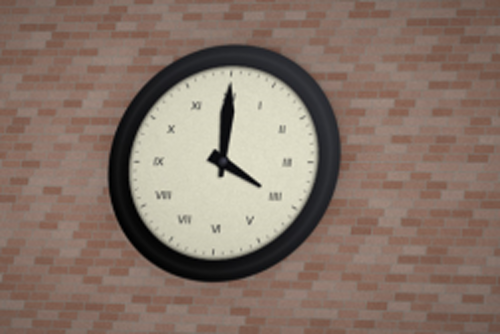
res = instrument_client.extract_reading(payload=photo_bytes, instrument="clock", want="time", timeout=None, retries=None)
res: 4:00
